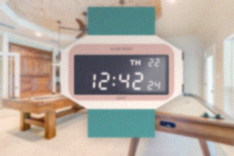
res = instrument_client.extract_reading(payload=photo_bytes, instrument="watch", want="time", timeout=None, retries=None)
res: 12:42
